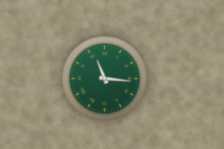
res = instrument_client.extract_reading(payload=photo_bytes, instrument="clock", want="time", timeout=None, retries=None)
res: 11:16
